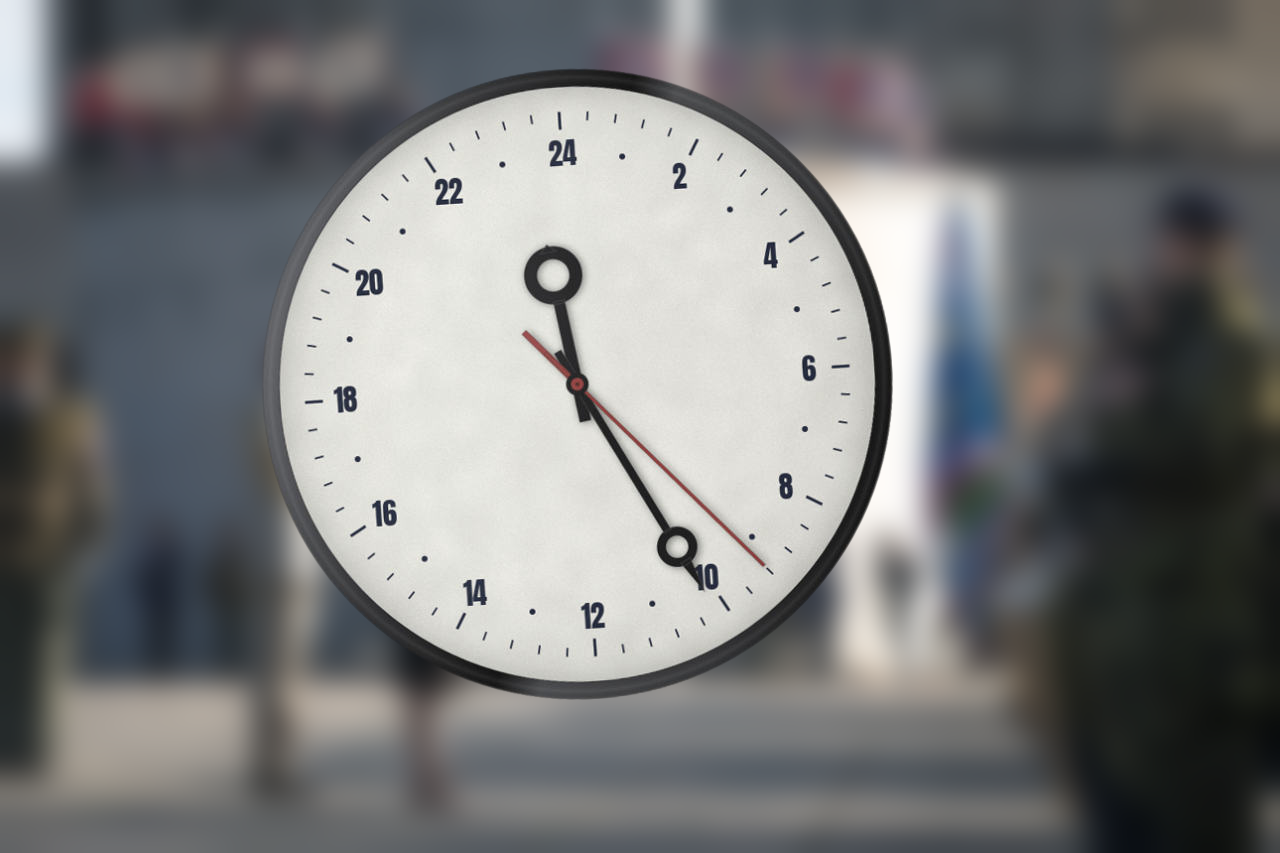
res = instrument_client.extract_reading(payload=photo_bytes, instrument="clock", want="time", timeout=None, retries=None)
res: 23:25:23
